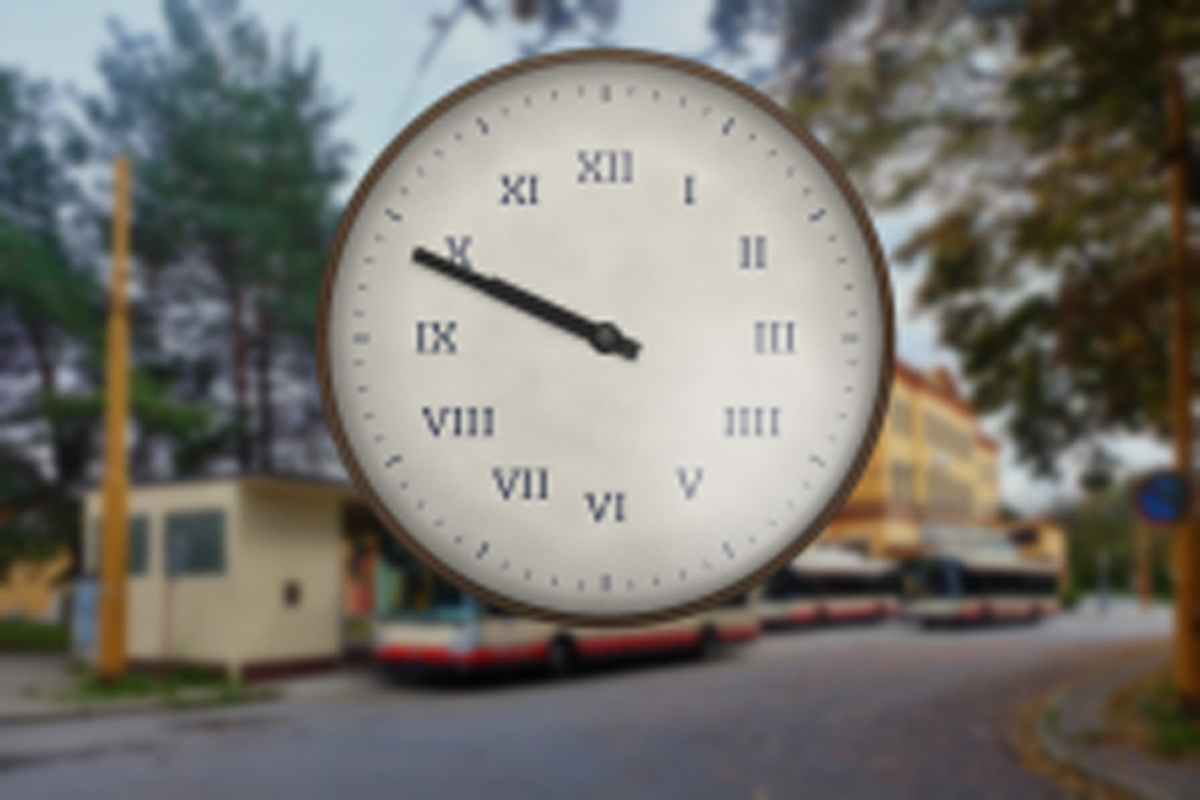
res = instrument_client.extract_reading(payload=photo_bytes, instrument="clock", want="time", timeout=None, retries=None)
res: 9:49
